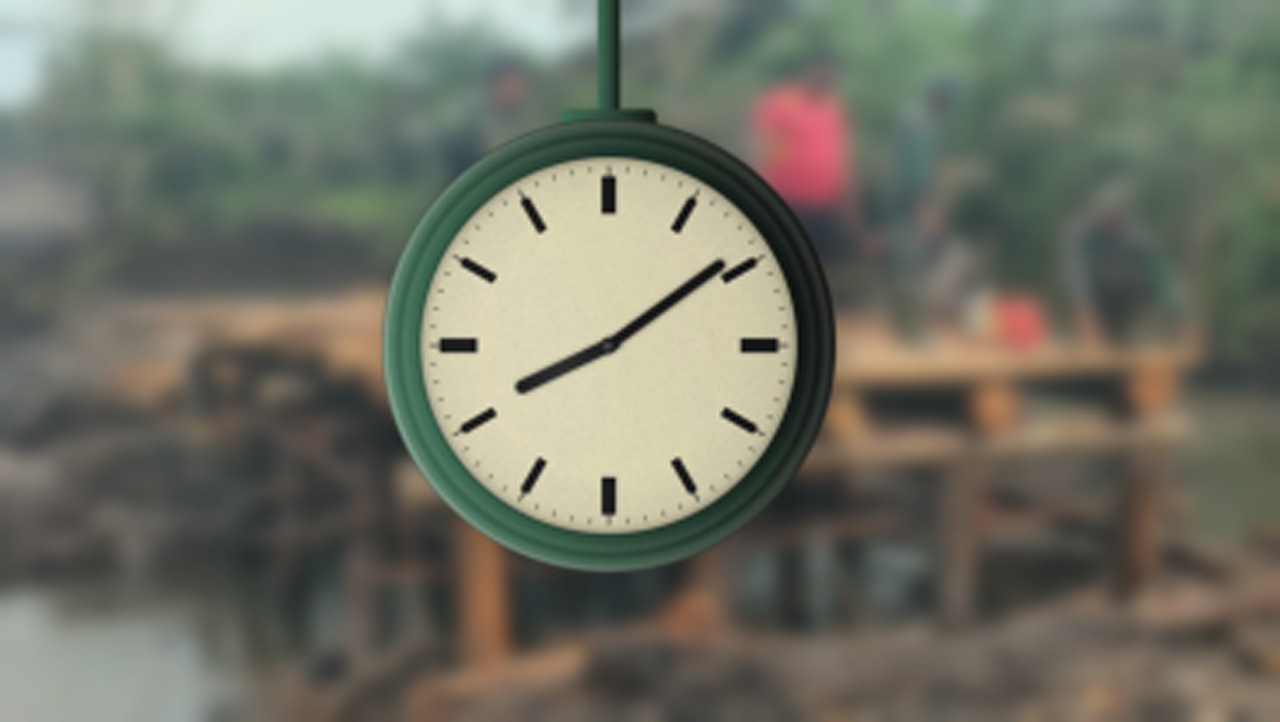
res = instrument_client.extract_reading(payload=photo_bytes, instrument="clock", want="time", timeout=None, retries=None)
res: 8:09
